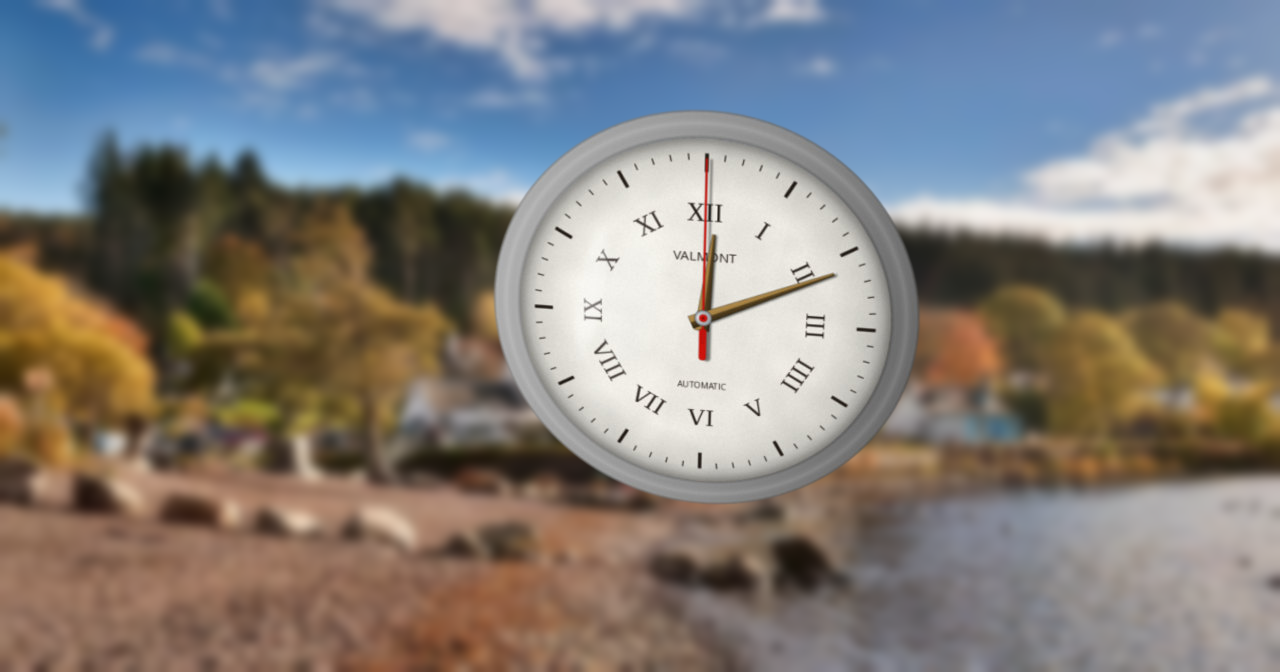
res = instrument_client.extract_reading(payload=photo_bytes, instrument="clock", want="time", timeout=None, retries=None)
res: 12:11:00
